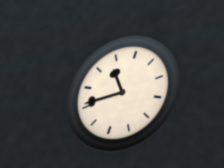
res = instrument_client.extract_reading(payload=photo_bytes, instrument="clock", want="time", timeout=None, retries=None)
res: 10:41
